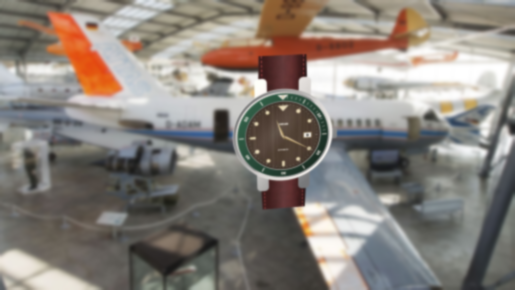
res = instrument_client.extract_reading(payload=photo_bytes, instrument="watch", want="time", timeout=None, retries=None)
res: 11:20
